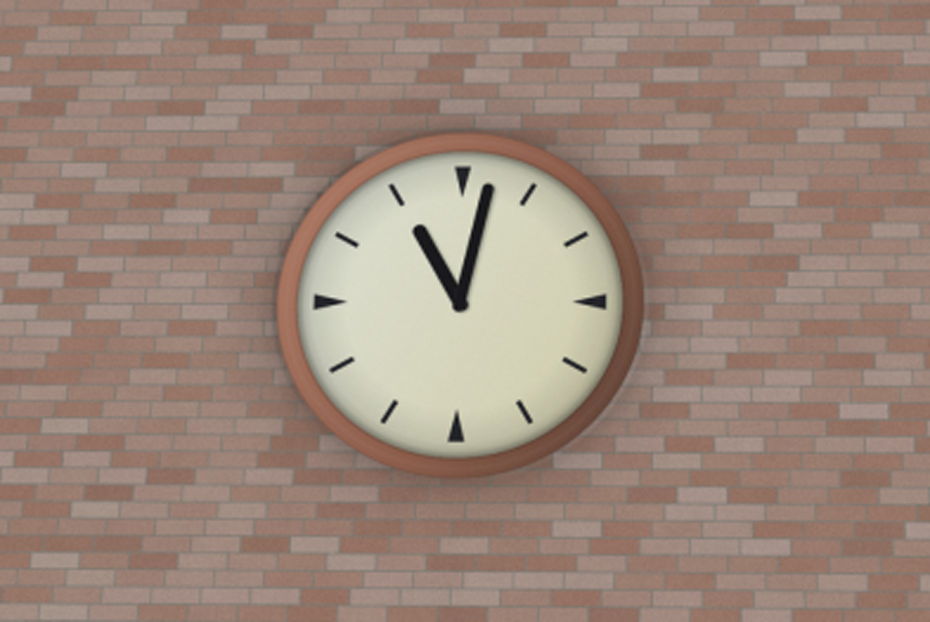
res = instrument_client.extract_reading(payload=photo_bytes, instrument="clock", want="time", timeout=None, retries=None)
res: 11:02
